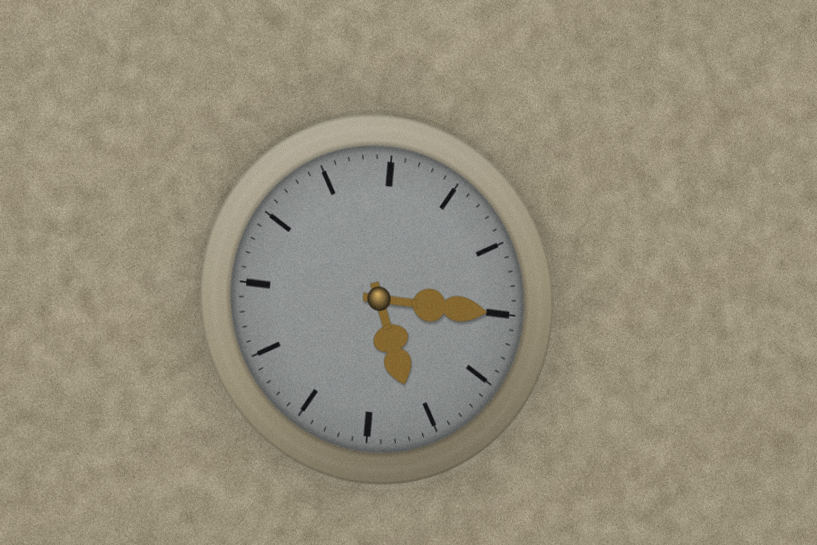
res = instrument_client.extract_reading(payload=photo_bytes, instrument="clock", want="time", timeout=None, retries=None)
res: 5:15
